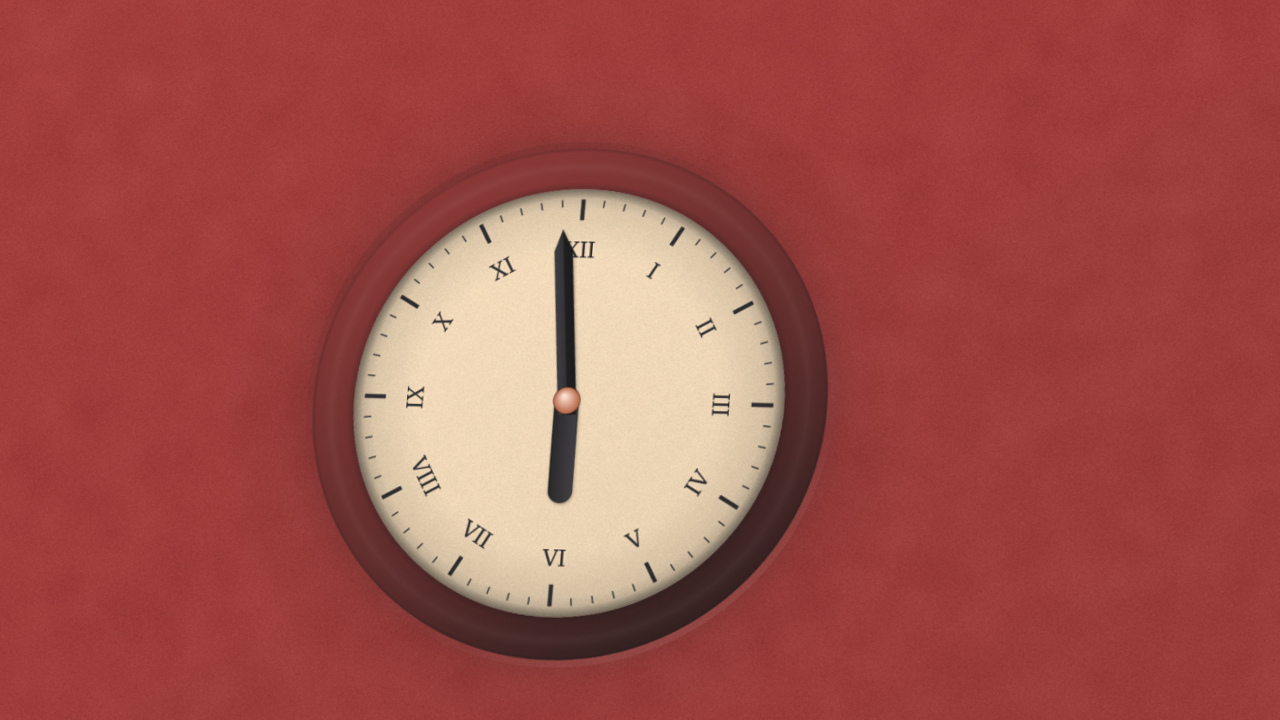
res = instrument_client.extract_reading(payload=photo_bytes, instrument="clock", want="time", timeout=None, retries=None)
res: 5:59
